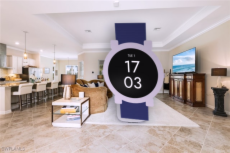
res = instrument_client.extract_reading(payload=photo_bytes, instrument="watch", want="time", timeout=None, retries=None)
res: 17:03
